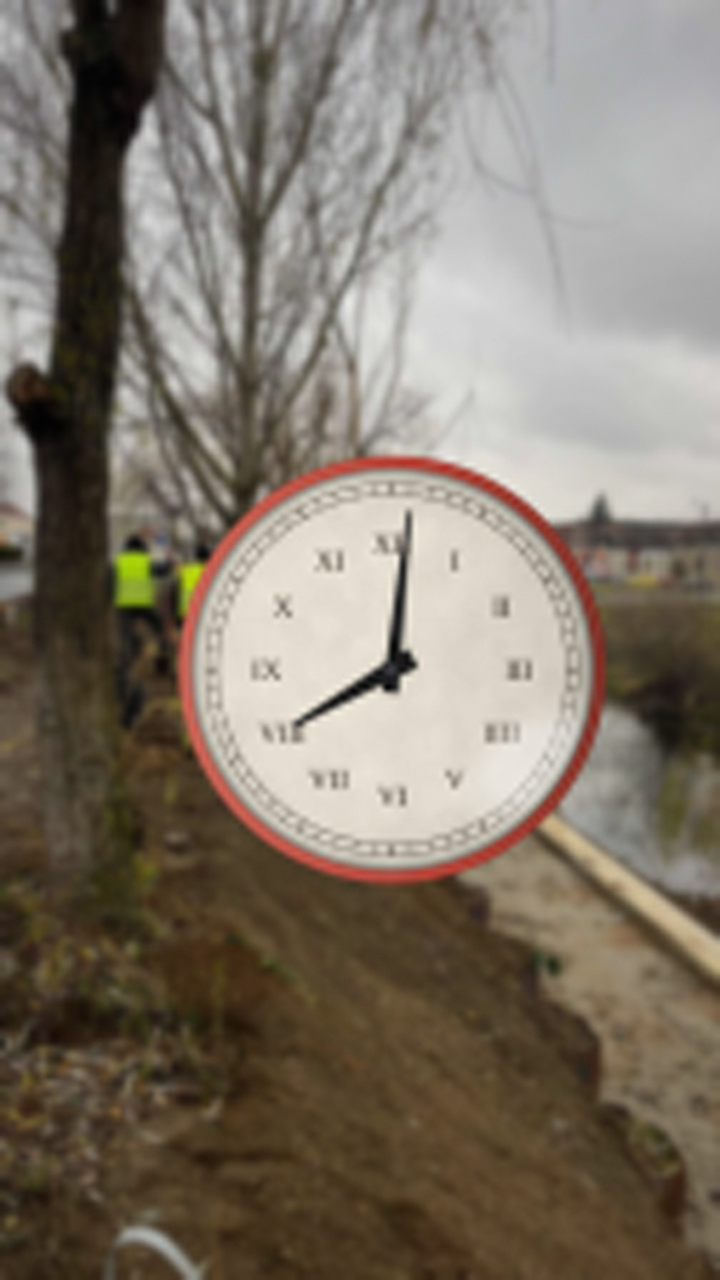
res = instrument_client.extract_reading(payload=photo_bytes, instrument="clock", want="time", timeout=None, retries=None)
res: 8:01
